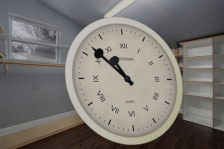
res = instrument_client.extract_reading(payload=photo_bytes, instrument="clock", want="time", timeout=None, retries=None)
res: 10:52
